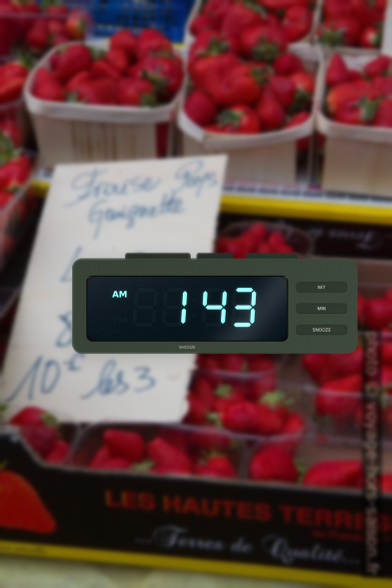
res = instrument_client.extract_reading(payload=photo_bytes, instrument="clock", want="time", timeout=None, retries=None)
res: 1:43
